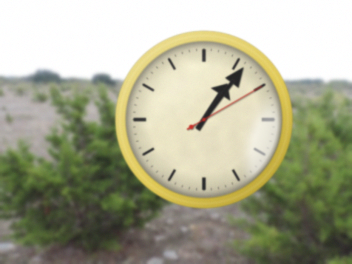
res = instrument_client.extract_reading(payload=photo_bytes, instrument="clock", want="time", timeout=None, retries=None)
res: 1:06:10
